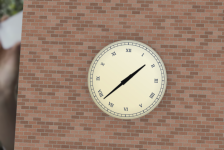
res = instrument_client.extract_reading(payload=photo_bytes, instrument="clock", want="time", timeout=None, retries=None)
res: 1:38
